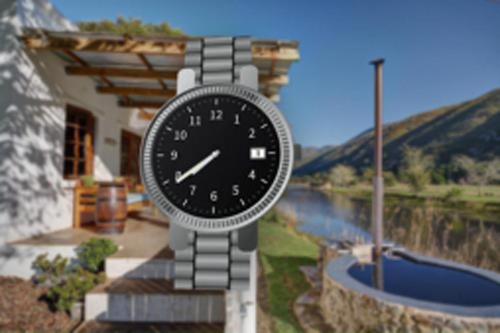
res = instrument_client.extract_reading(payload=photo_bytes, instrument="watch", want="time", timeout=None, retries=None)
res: 7:39
